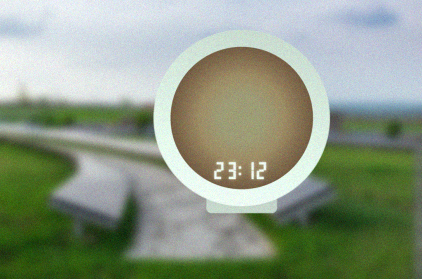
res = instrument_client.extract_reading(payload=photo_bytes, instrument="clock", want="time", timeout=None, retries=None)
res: 23:12
